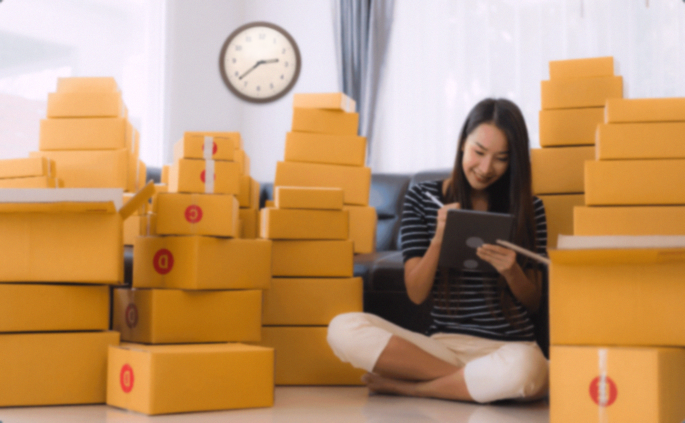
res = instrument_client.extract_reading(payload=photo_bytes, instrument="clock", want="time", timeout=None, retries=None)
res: 2:38
